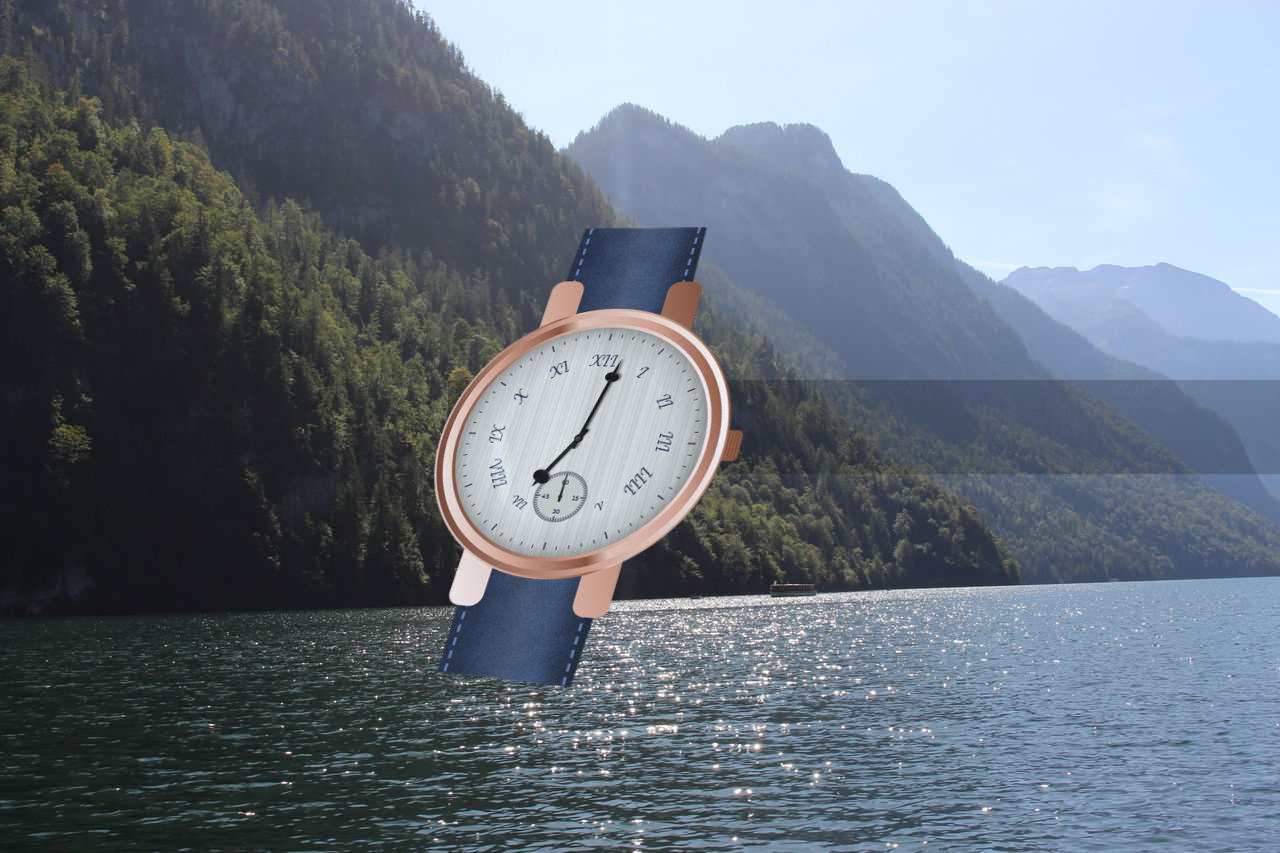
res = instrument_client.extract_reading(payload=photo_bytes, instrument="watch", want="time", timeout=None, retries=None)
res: 7:02
